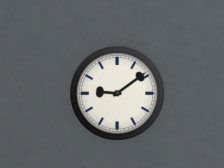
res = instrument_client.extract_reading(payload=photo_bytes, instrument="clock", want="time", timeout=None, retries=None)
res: 9:09
